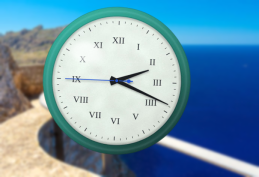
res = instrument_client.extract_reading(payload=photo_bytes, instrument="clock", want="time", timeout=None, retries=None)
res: 2:18:45
